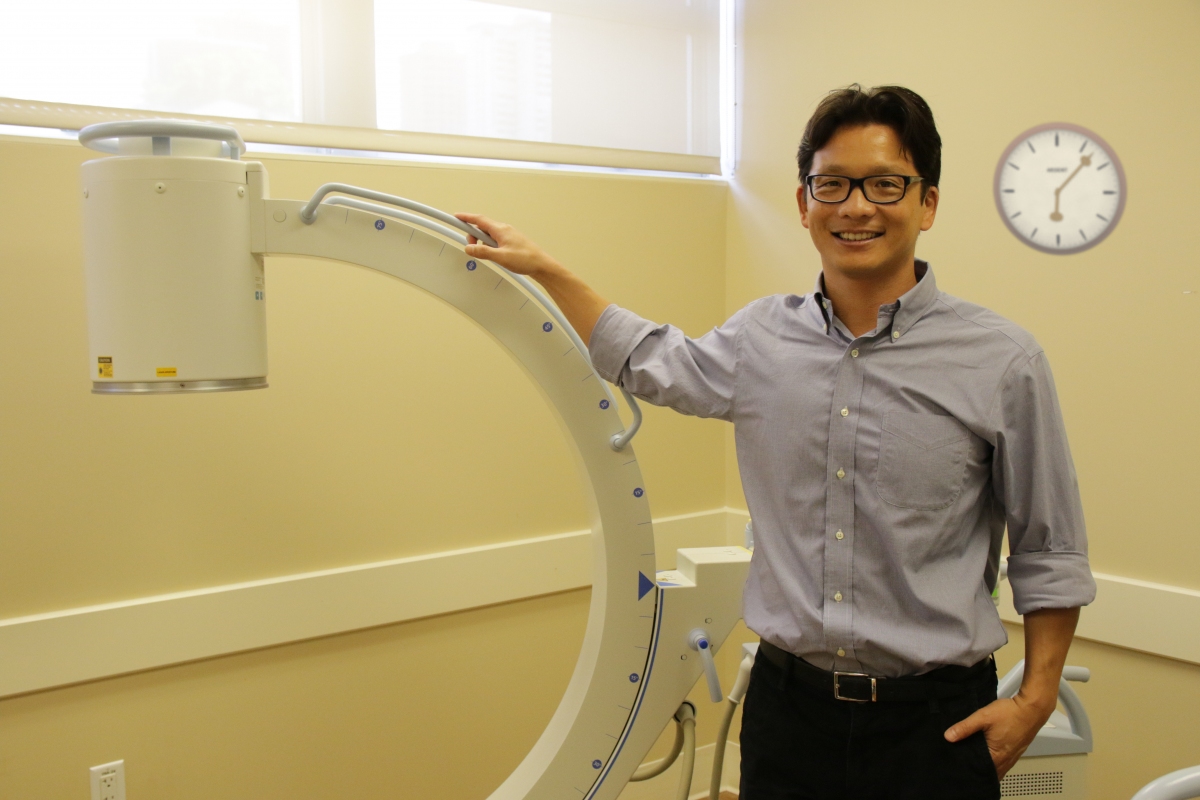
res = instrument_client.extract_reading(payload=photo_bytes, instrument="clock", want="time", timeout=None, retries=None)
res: 6:07
